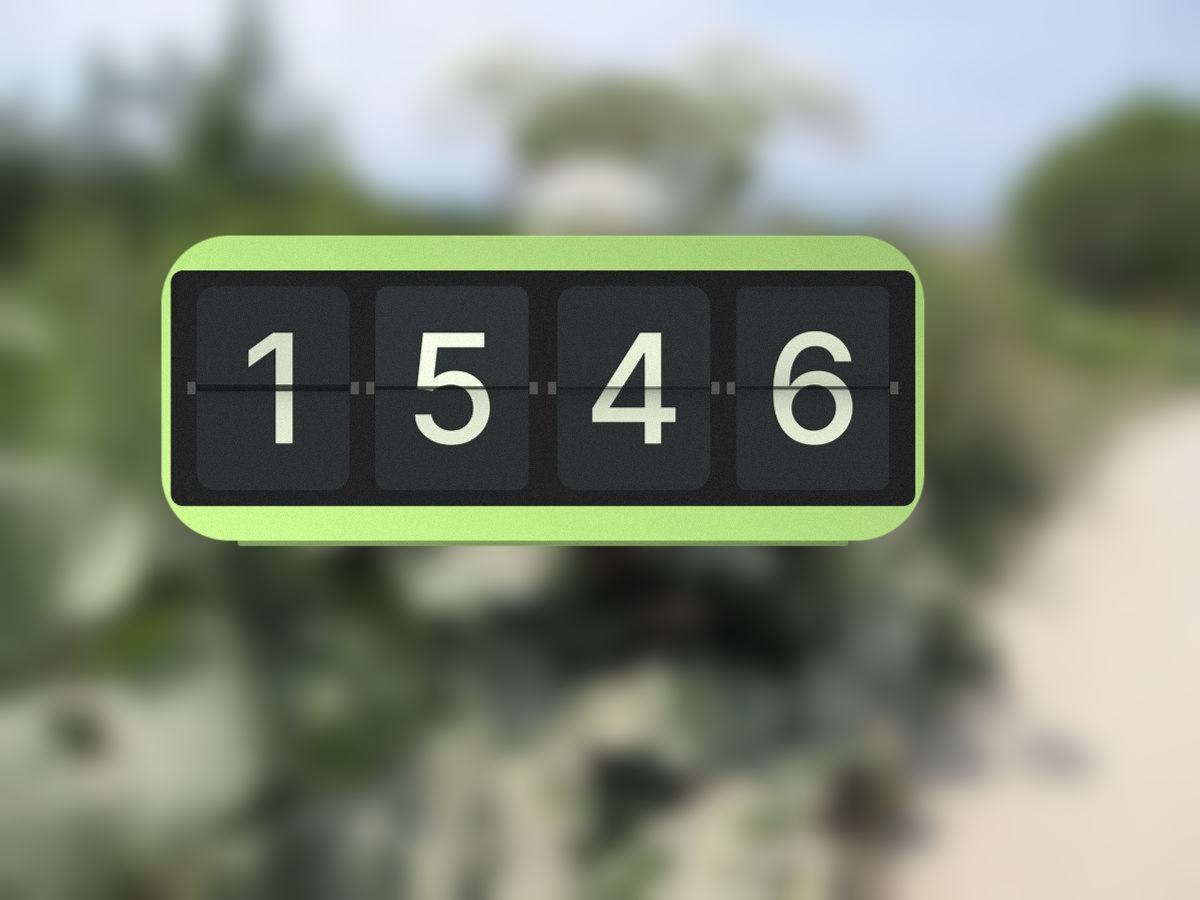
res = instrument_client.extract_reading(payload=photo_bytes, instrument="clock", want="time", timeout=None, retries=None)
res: 15:46
